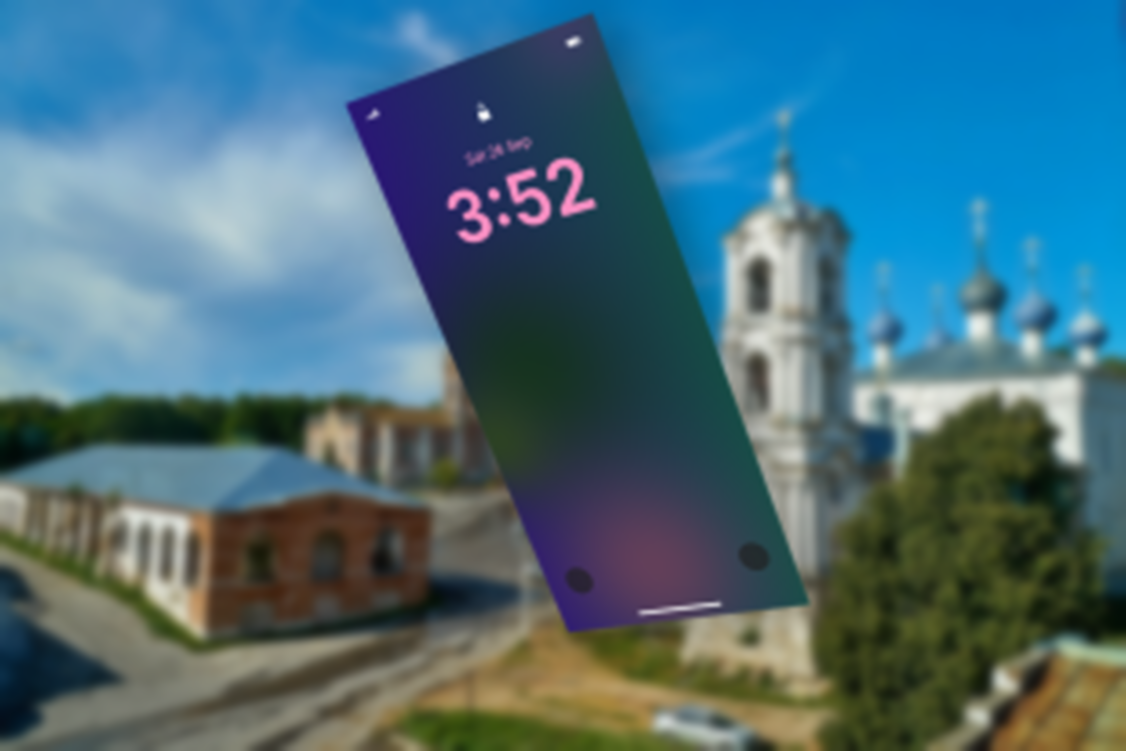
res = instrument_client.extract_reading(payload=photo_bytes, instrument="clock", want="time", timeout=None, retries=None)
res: 3:52
